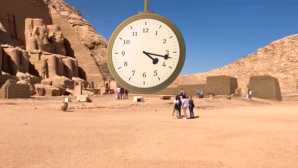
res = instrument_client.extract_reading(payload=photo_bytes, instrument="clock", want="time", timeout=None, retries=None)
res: 4:17
